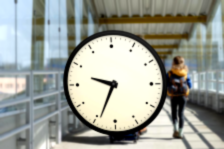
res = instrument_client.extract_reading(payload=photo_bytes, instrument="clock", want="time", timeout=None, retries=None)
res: 9:34
